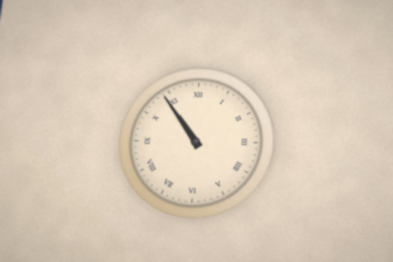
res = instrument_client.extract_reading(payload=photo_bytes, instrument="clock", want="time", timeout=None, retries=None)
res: 10:54
